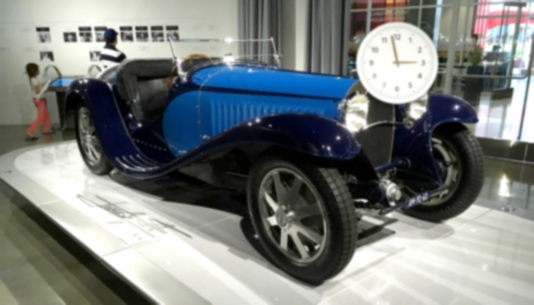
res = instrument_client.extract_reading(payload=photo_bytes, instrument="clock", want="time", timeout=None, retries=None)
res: 2:58
